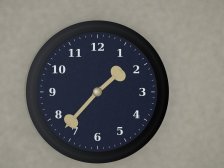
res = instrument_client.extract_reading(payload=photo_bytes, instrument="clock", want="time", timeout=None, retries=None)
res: 1:37
